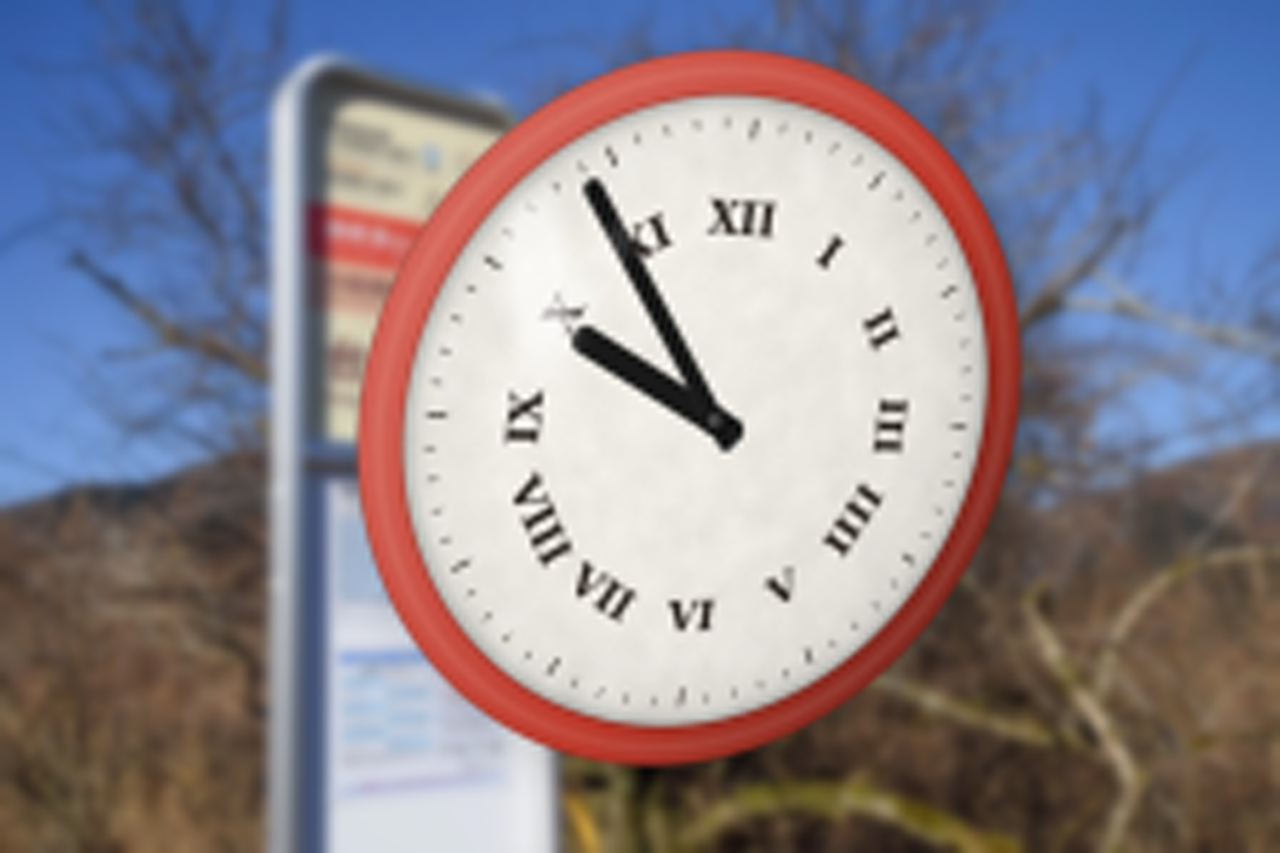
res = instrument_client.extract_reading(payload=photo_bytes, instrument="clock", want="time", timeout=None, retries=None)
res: 9:54
